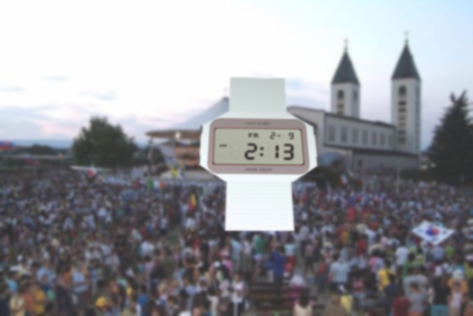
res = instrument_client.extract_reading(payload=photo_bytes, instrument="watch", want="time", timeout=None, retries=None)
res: 2:13
